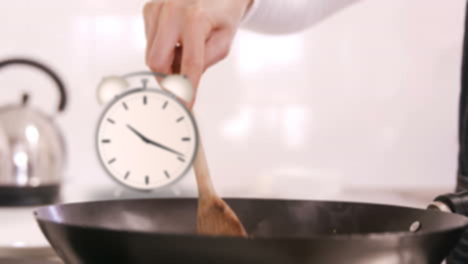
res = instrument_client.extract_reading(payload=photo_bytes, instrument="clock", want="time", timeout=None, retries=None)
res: 10:19
